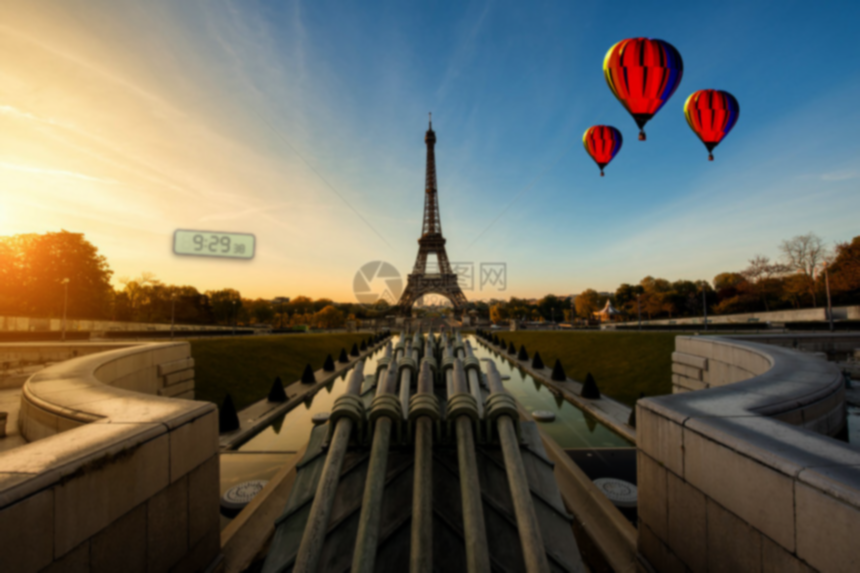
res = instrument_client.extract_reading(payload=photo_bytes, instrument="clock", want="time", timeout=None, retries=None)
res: 9:29
